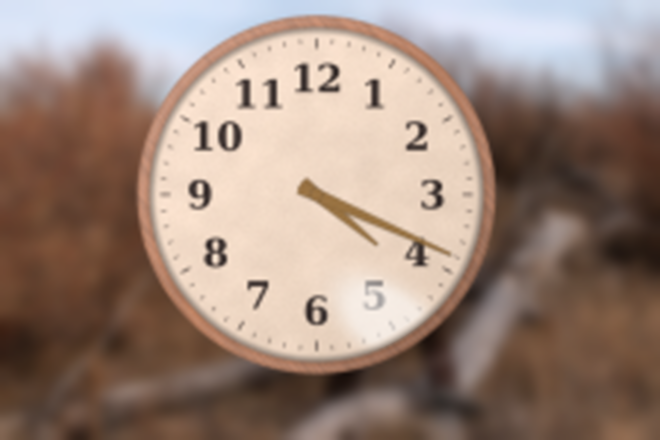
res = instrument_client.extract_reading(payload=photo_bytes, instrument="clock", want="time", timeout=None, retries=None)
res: 4:19
